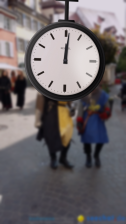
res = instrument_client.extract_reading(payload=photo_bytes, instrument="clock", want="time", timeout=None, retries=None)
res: 12:01
